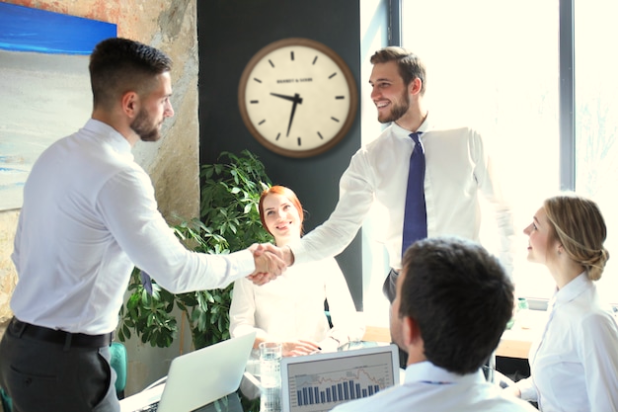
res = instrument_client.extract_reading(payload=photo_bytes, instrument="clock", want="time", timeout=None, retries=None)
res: 9:33
